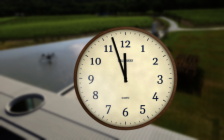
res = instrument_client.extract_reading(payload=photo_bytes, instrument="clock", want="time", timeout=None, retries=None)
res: 11:57
